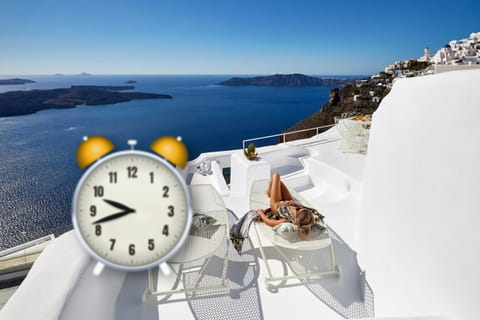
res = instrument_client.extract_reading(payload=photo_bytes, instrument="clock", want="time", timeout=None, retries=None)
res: 9:42
